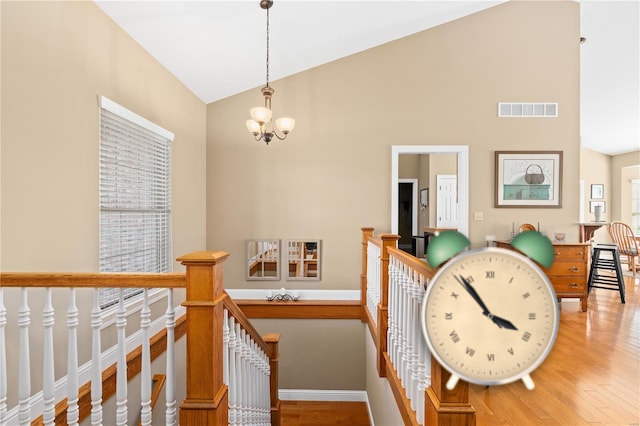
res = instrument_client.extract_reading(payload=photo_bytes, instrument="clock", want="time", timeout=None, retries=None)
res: 3:53:53
